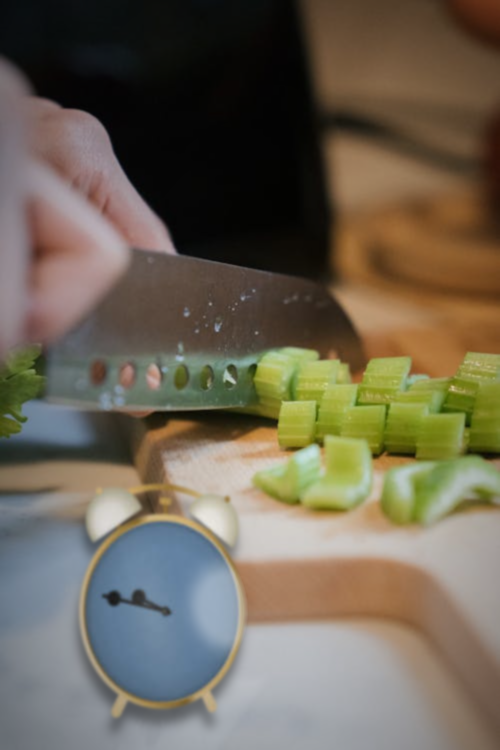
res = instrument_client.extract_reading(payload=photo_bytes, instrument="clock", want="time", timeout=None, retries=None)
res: 9:47
